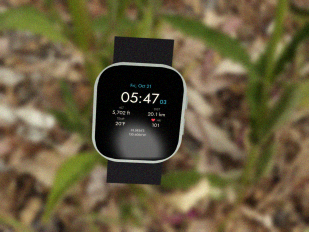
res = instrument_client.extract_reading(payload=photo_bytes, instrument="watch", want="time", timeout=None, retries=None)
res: 5:47
